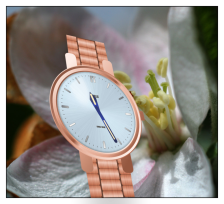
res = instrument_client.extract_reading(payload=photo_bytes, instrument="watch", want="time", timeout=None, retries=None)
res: 11:26
